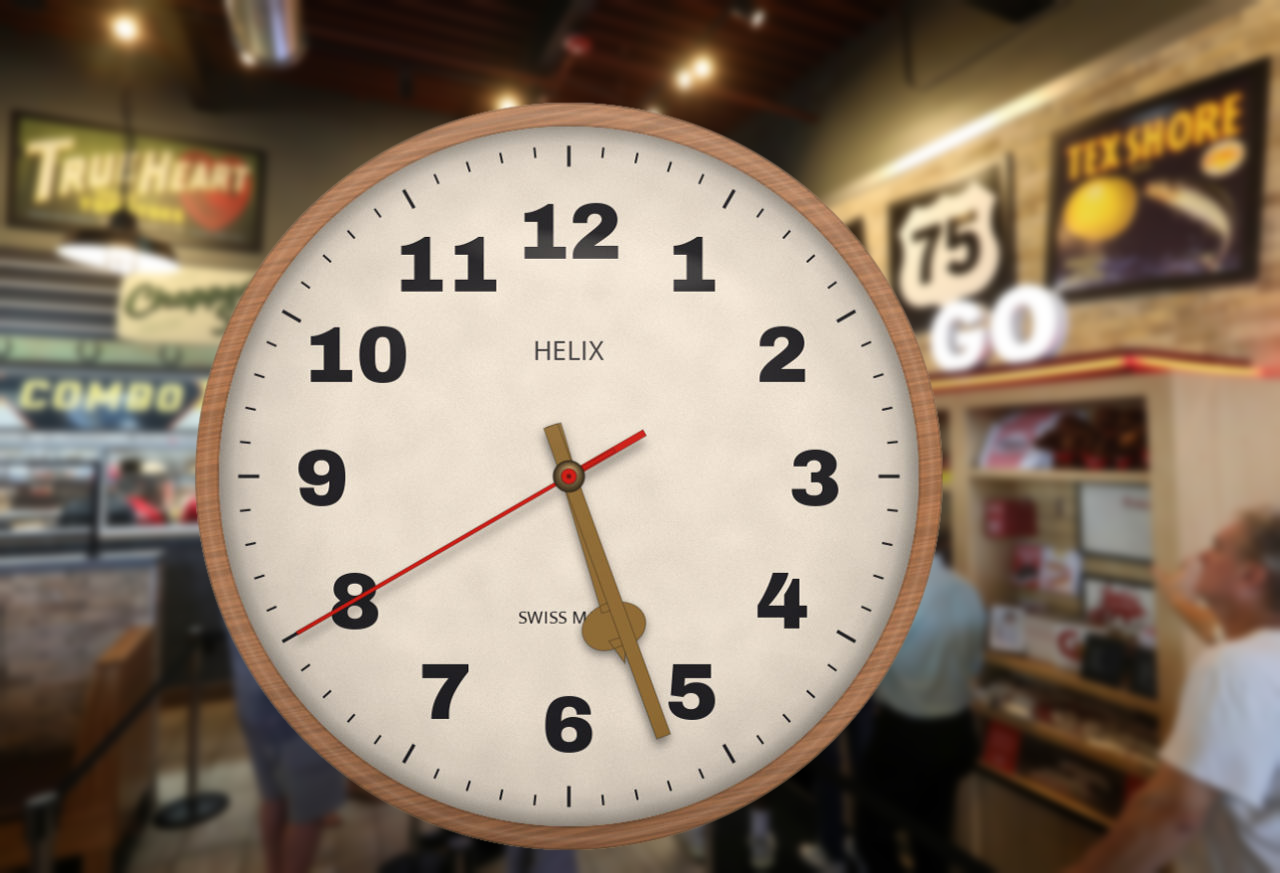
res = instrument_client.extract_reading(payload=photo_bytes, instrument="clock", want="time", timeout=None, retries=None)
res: 5:26:40
